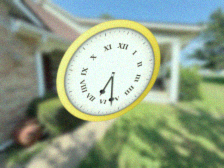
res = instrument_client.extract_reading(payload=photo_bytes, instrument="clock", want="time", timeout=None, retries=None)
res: 6:27
